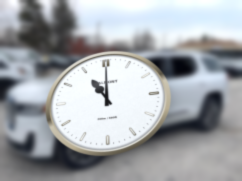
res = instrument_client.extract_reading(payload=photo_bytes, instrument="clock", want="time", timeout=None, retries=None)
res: 11:00
